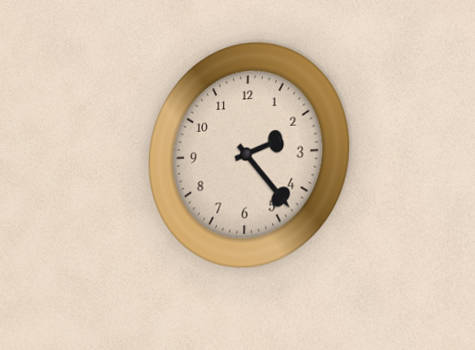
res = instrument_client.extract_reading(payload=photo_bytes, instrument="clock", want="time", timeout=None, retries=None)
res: 2:23
